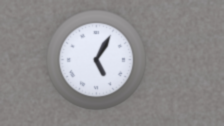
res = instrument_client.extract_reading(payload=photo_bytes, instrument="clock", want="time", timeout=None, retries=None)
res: 5:05
